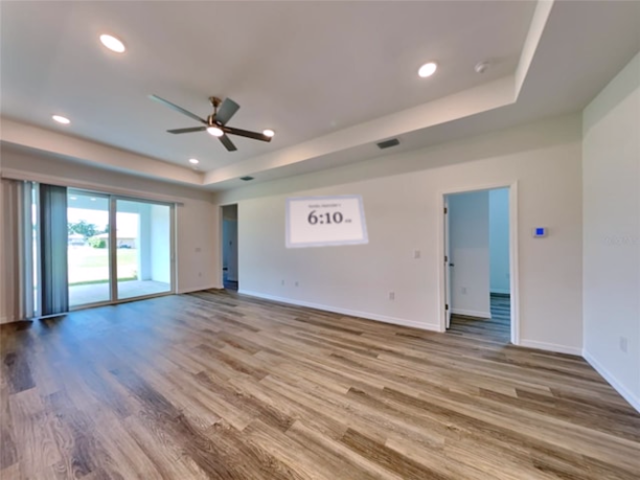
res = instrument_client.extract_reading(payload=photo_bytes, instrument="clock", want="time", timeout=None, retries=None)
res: 6:10
